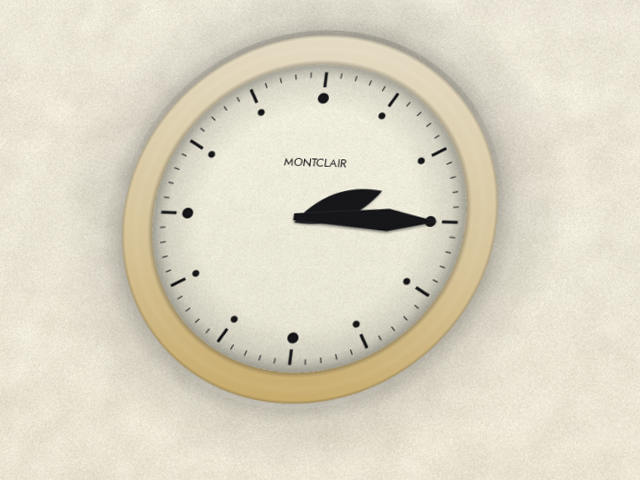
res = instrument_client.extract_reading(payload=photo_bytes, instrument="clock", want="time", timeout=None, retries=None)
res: 2:15
